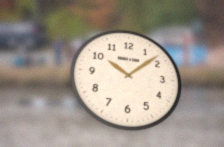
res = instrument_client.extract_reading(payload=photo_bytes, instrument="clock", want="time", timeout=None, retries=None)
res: 10:08
